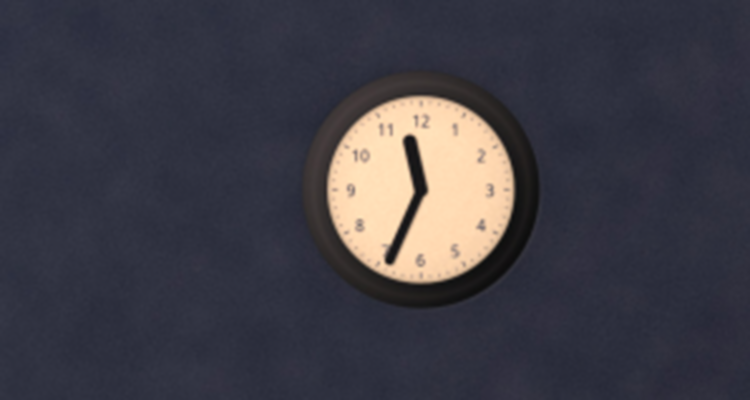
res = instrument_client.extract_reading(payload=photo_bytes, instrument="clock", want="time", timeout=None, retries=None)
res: 11:34
